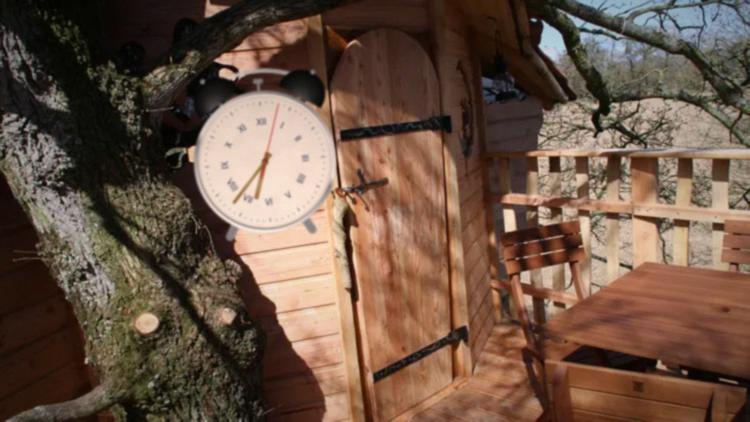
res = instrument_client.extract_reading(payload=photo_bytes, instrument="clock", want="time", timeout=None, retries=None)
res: 6:37:03
